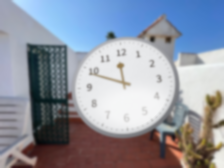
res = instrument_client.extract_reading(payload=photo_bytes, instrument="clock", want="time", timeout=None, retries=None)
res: 11:49
